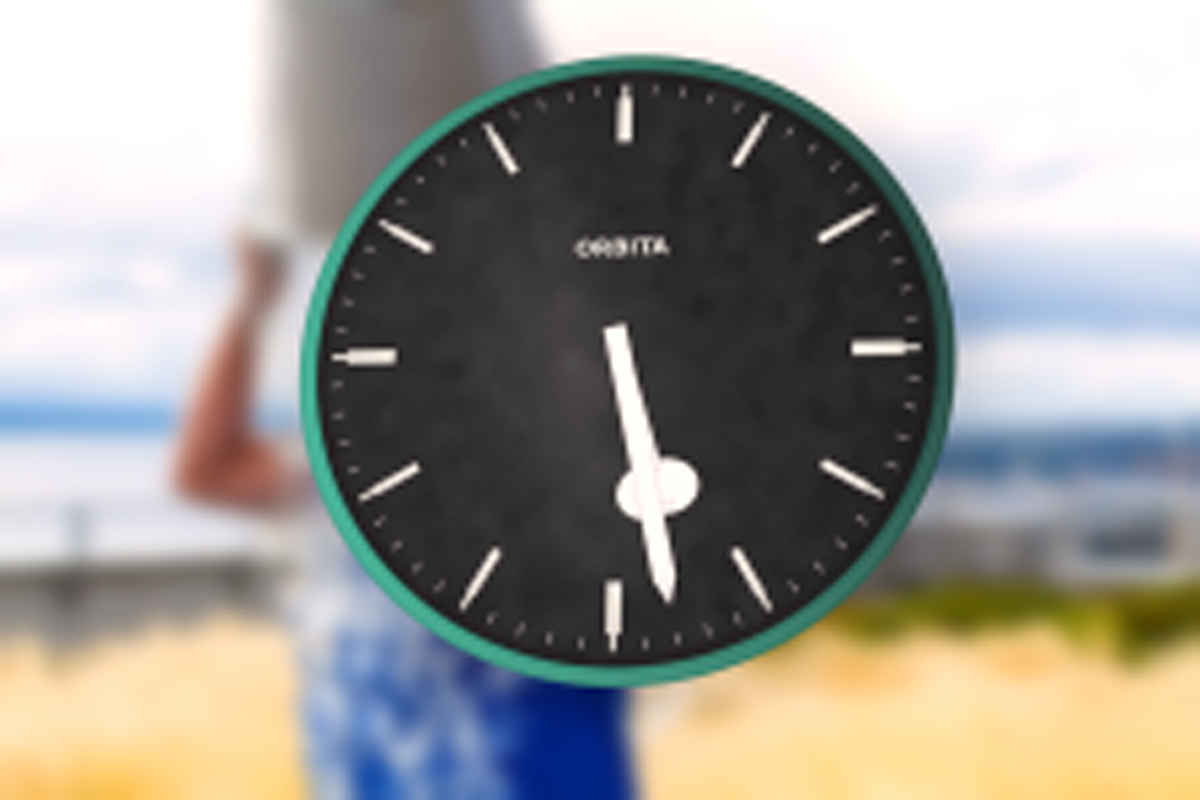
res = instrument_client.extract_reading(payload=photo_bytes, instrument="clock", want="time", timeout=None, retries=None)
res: 5:28
